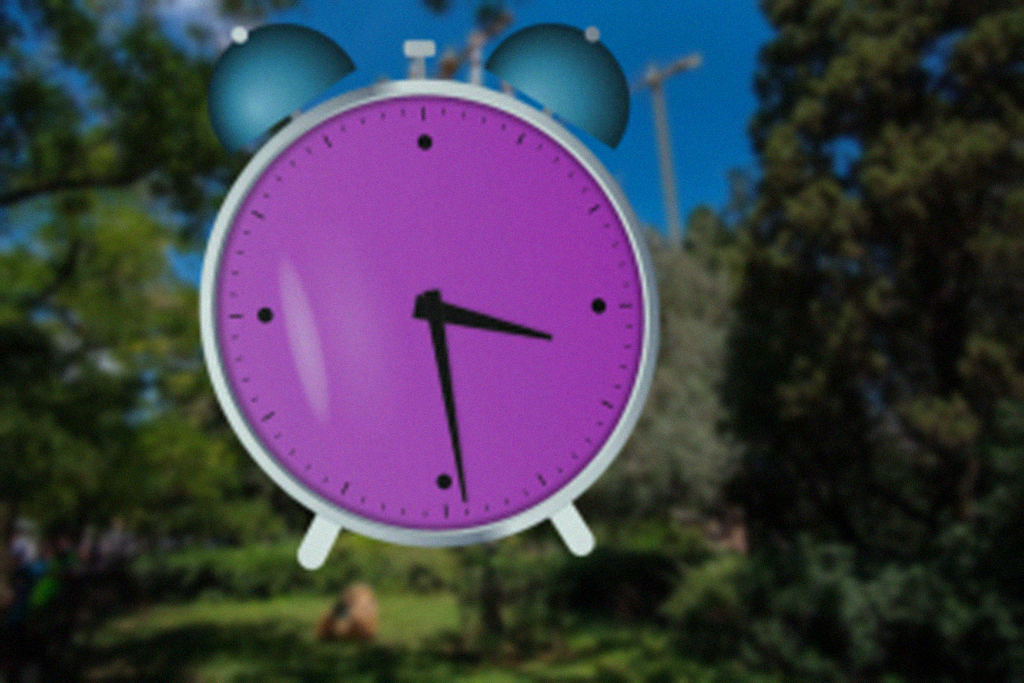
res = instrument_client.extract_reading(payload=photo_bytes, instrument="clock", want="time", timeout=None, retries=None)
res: 3:29
